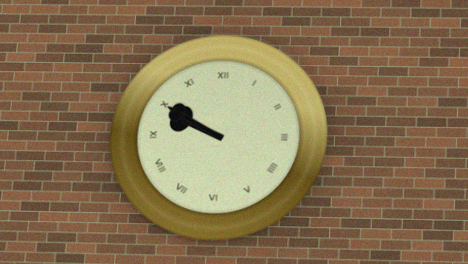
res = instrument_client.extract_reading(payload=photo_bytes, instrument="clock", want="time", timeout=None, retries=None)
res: 9:50
